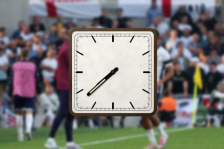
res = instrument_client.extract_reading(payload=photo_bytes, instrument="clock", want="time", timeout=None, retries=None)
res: 7:38
